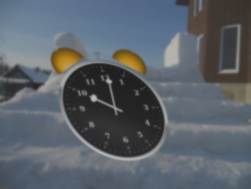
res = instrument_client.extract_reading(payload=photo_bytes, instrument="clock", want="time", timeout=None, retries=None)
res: 10:01
